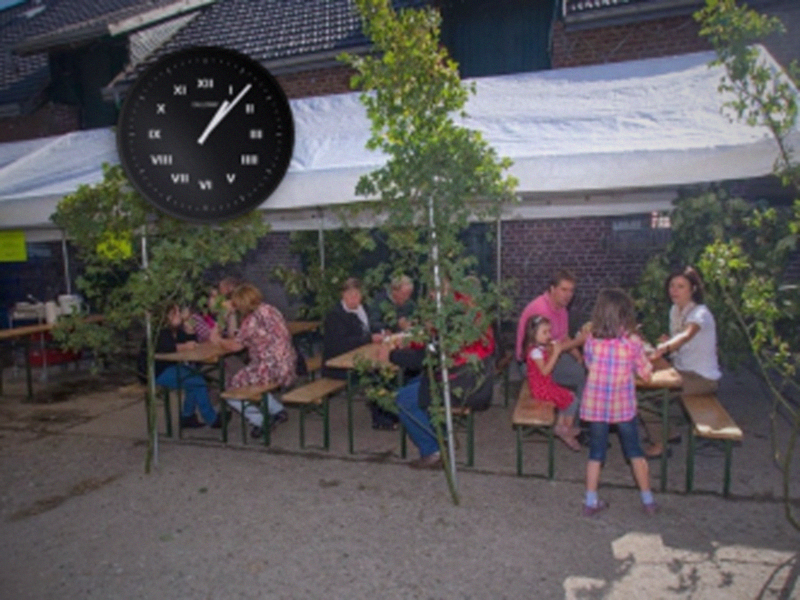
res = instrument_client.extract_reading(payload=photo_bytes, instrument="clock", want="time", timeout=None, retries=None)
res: 1:07
